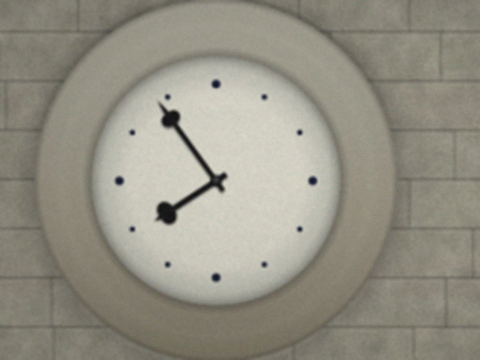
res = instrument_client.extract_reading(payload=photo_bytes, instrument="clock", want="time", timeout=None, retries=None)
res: 7:54
